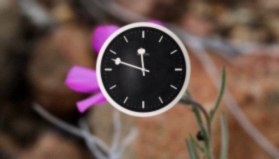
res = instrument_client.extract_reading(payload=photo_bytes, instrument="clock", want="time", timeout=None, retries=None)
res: 11:48
